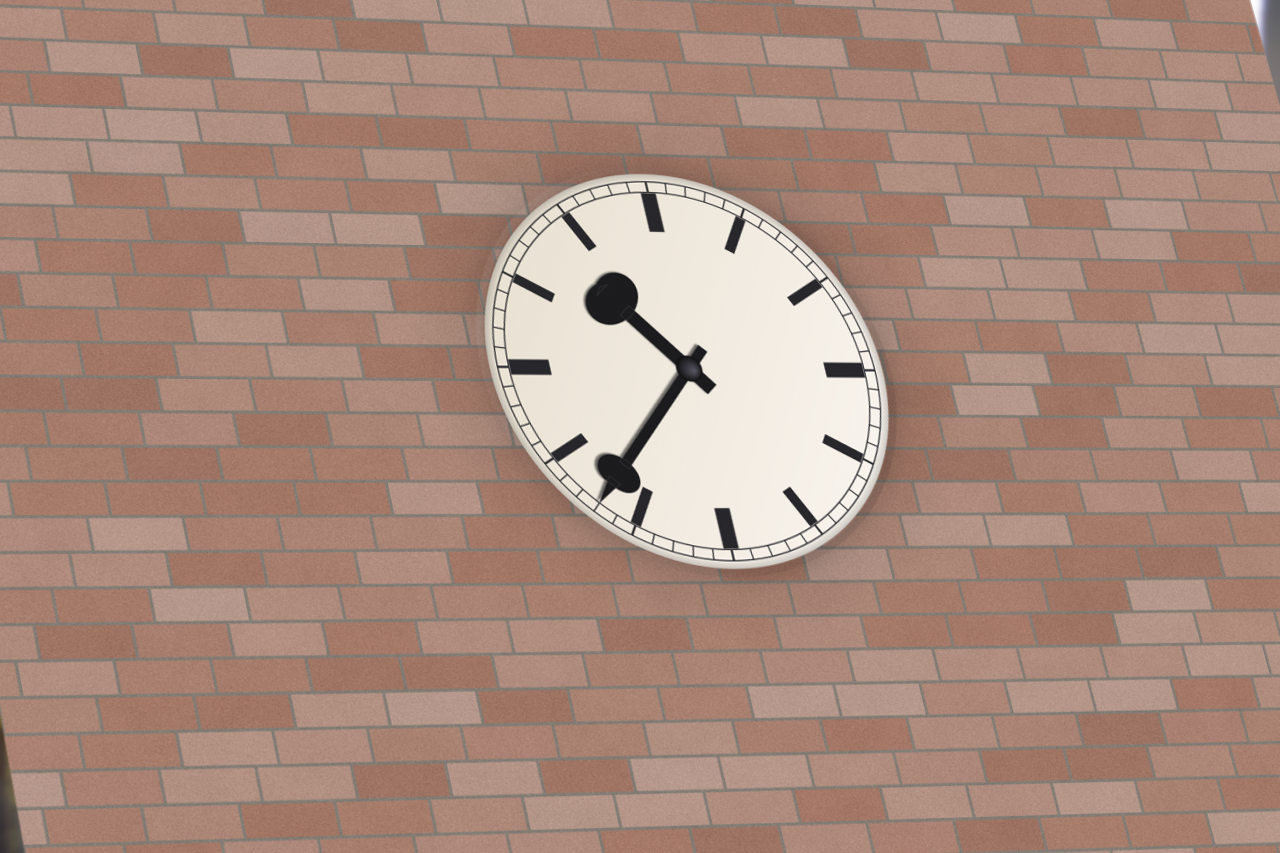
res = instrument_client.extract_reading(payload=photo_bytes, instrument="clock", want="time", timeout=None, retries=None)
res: 10:37
